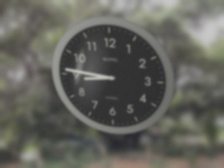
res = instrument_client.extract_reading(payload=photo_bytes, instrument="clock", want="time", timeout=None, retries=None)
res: 8:46
